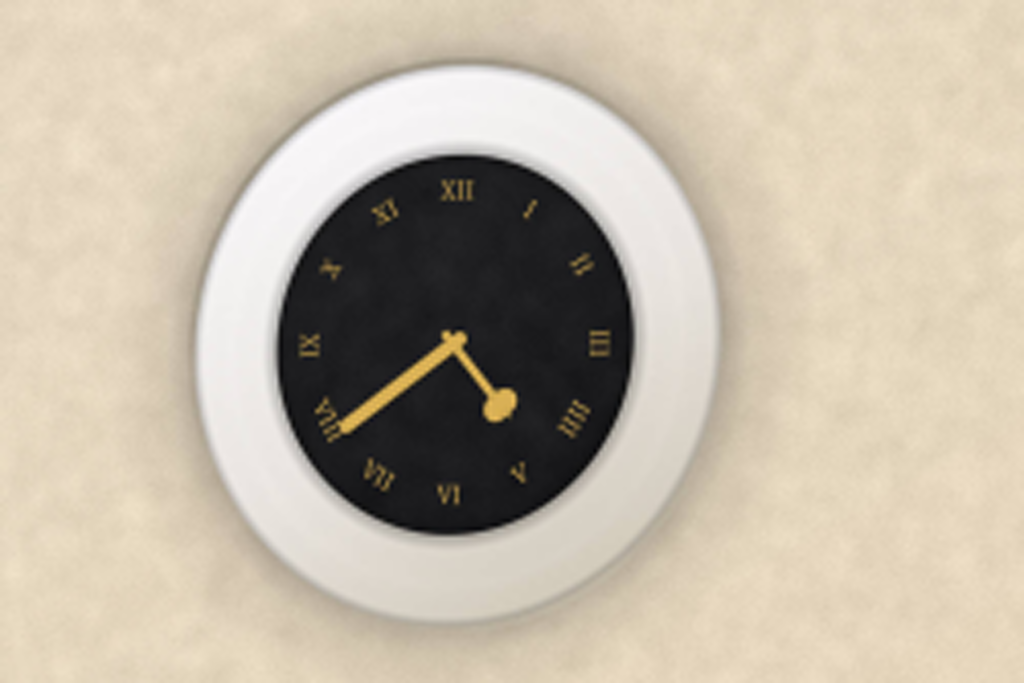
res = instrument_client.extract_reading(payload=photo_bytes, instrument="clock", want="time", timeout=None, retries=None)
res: 4:39
